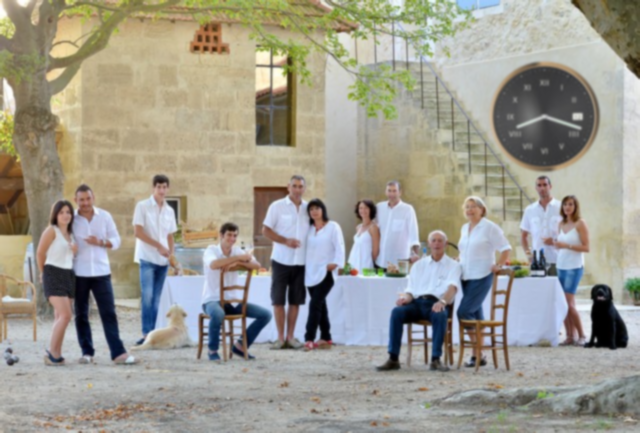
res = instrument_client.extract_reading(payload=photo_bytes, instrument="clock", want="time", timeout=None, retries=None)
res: 8:18
